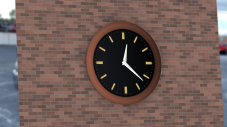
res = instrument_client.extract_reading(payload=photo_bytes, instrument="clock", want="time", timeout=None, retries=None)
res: 12:22
